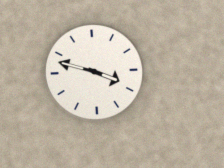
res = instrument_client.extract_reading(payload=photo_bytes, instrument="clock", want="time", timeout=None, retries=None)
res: 3:48
